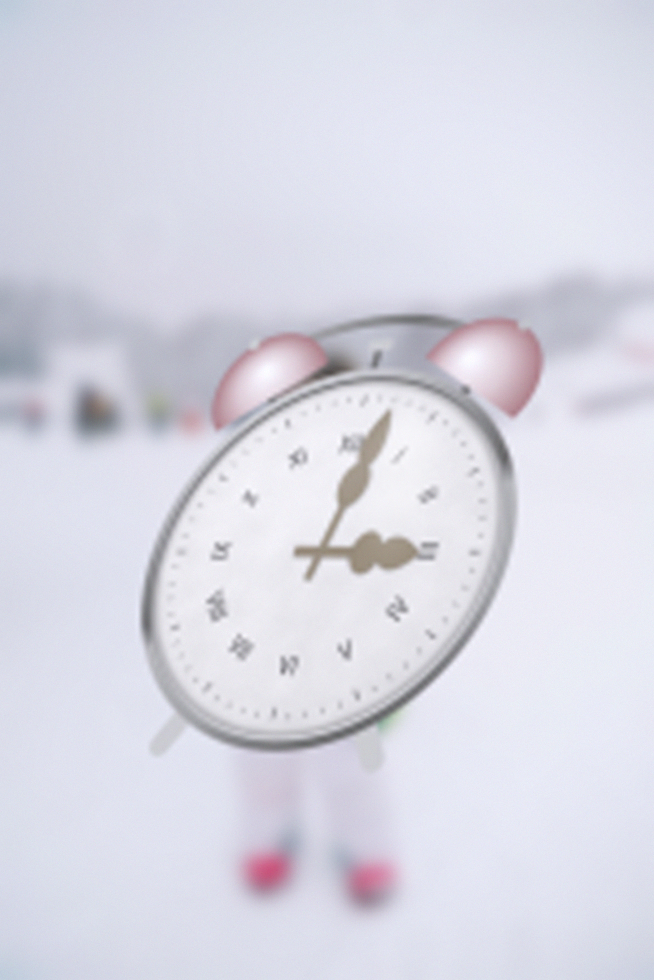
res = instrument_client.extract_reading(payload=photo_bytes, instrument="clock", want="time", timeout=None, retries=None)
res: 3:02
